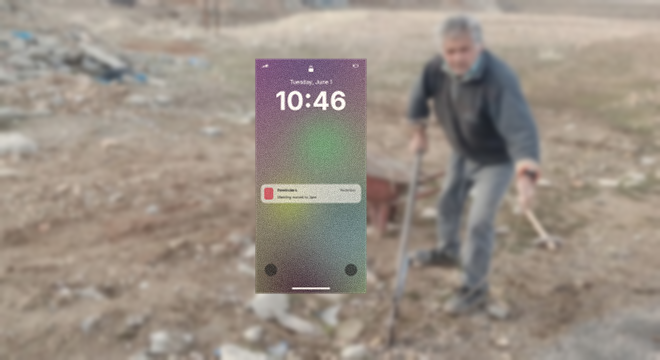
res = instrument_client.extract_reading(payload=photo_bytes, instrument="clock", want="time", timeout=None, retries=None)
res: 10:46
